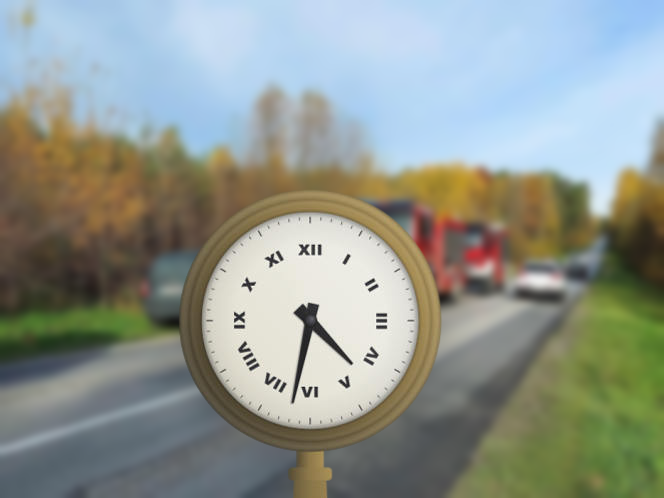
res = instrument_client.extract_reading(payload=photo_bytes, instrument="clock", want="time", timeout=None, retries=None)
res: 4:32
